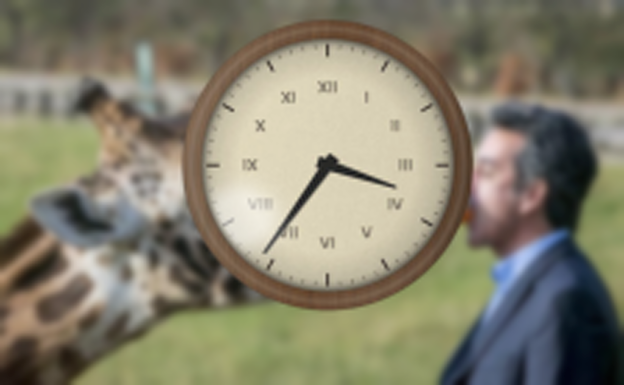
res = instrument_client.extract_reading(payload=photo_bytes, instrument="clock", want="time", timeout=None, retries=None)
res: 3:36
